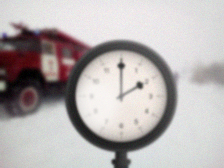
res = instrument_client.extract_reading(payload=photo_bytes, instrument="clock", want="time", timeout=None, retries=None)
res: 2:00
